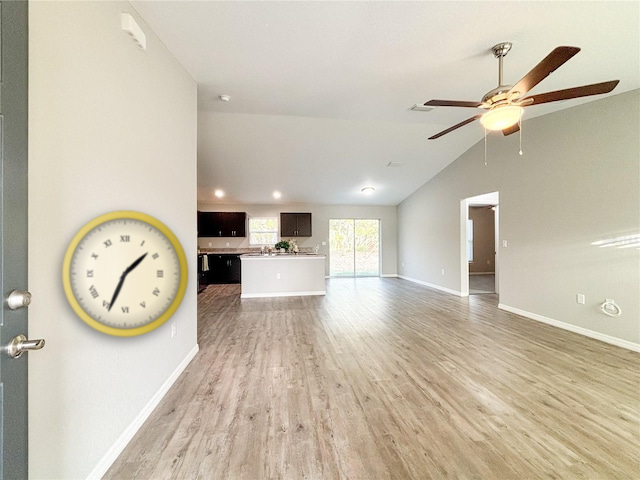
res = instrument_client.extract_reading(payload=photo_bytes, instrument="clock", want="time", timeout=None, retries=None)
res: 1:34
